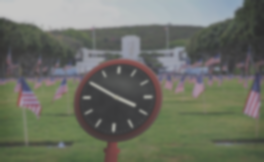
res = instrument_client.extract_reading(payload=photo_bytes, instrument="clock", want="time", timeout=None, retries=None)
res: 3:50
